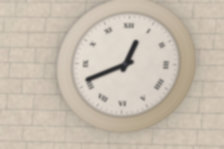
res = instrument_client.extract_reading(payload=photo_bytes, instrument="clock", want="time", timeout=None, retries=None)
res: 12:41
